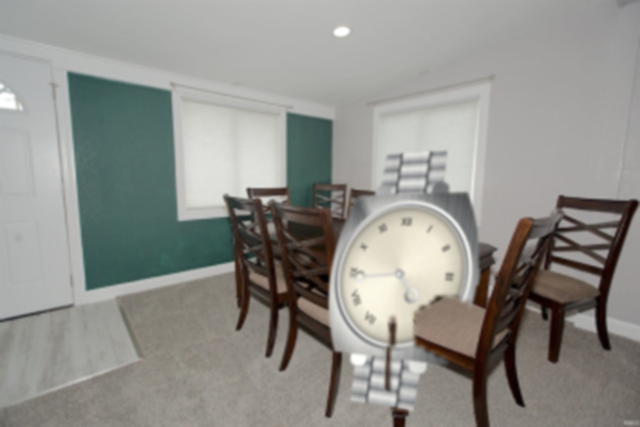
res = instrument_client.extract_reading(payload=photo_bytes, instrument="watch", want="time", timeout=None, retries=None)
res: 4:44
